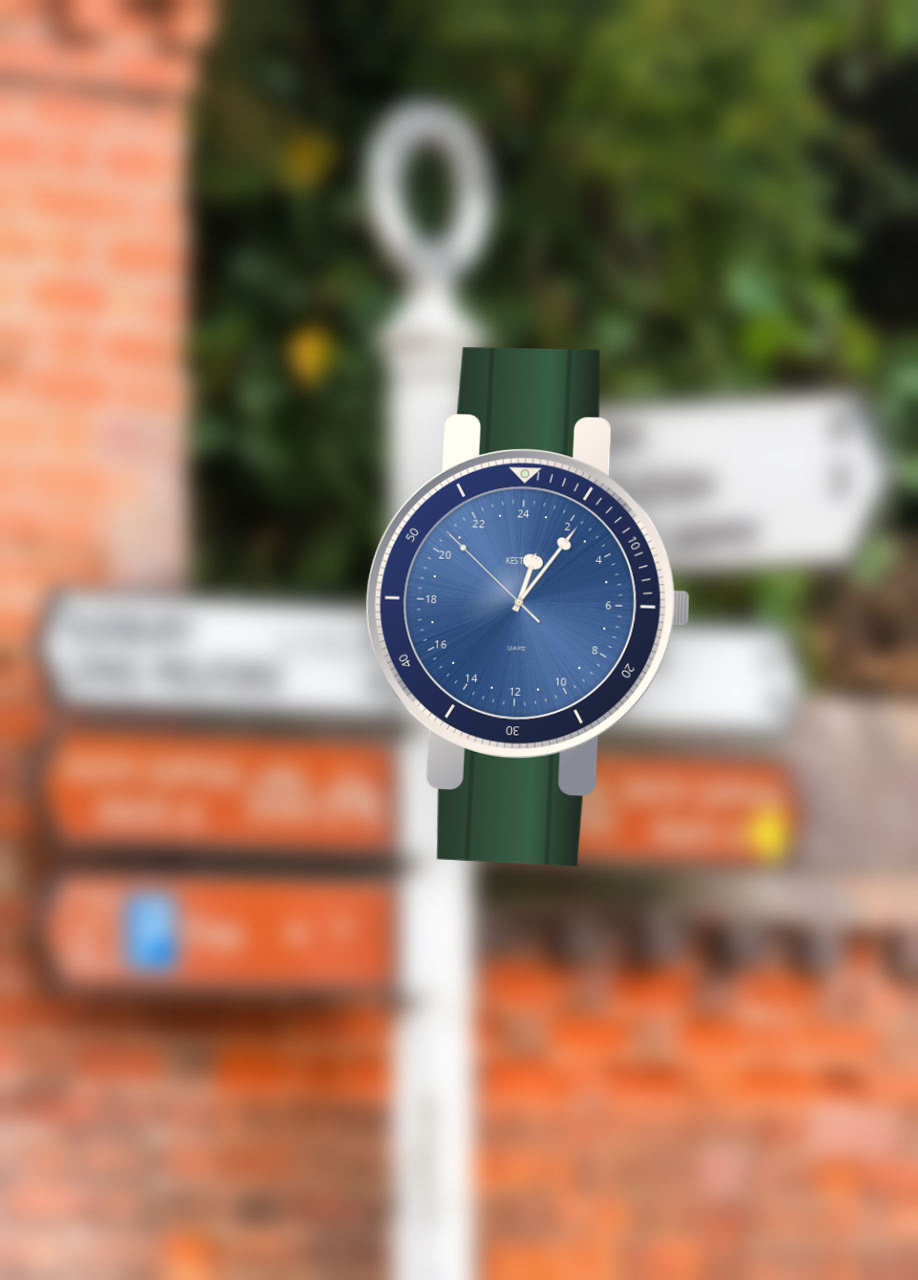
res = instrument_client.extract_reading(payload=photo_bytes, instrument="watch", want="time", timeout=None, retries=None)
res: 1:05:52
